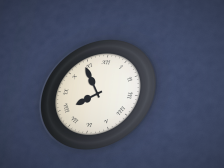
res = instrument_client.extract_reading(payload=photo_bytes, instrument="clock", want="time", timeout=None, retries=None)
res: 7:54
